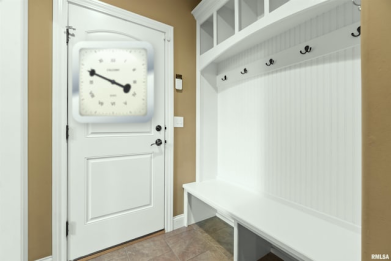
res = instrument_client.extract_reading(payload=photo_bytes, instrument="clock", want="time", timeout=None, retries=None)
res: 3:49
